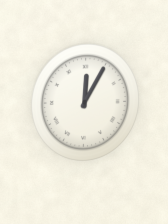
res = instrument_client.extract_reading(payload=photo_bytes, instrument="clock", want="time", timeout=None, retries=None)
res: 12:05
